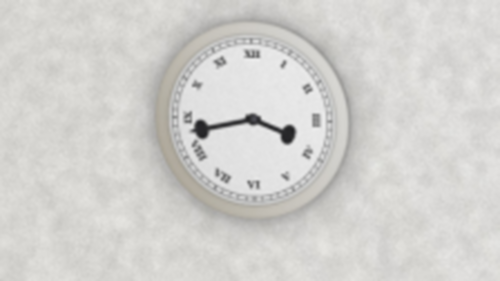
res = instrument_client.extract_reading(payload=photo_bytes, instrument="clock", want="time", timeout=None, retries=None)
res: 3:43
